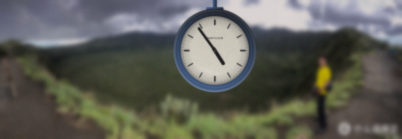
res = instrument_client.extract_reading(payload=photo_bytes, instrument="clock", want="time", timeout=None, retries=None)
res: 4:54
